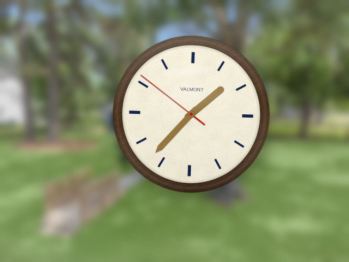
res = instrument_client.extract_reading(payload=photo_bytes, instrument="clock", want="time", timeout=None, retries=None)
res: 1:36:51
